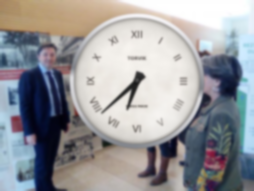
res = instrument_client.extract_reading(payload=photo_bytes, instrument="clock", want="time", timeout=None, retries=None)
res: 6:38
